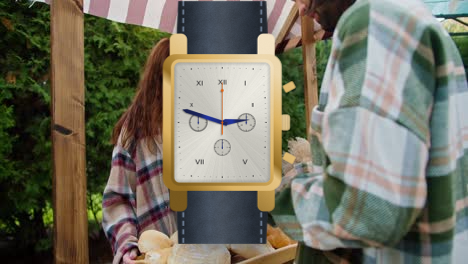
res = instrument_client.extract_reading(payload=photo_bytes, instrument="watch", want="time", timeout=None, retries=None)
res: 2:48
